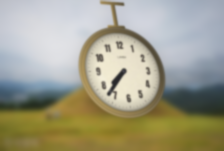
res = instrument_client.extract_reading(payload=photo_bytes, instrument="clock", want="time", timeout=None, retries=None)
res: 7:37
